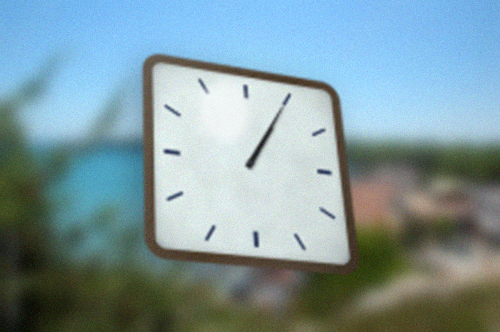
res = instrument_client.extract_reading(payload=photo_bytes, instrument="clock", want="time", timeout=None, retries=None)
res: 1:05
